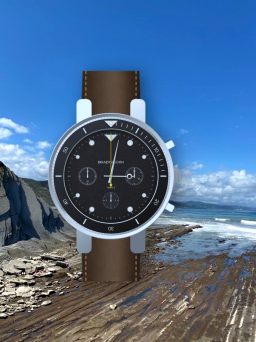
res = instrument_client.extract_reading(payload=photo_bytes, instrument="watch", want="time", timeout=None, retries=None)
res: 3:02
